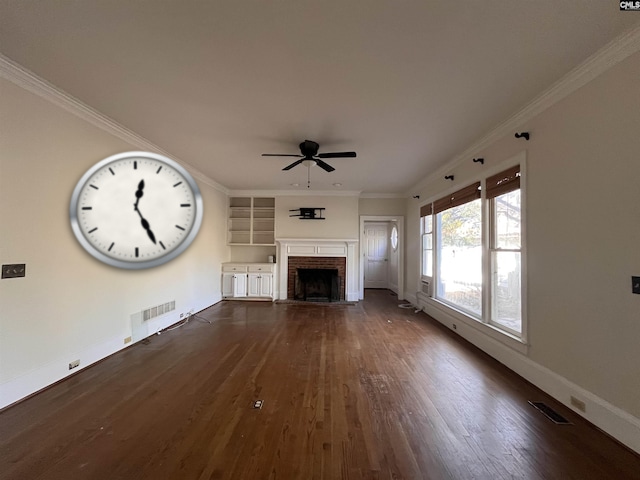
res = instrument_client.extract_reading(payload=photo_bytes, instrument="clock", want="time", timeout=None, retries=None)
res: 12:26
